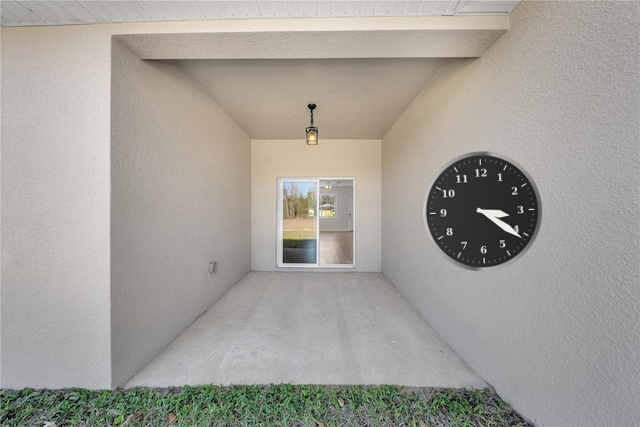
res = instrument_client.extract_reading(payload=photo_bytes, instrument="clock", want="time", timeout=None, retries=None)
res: 3:21
